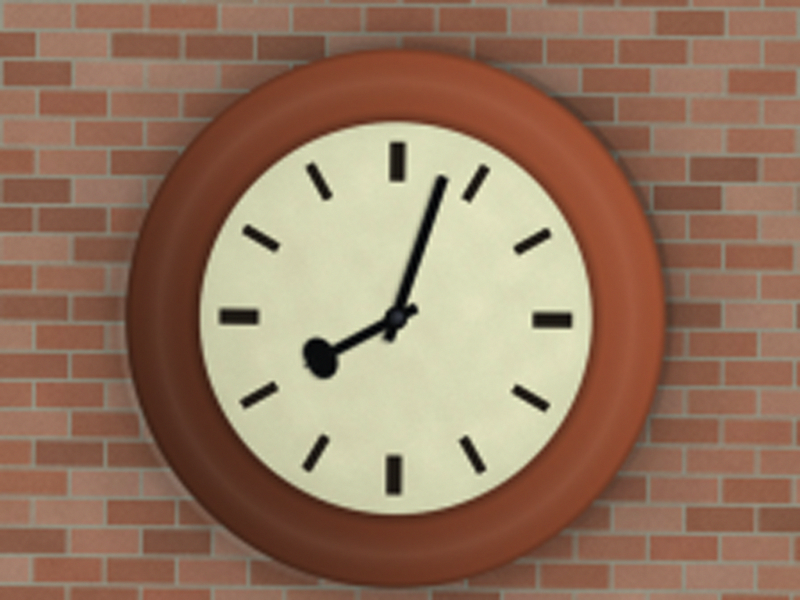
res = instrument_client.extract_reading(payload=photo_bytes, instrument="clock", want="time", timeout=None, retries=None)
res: 8:03
